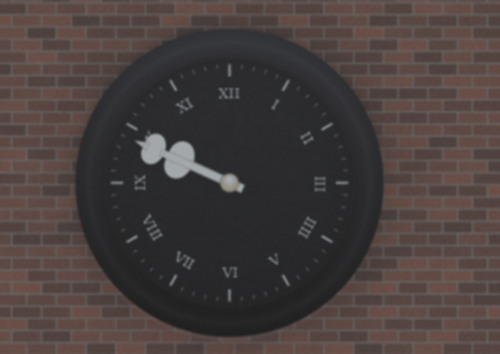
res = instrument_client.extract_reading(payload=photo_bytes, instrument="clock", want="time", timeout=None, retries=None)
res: 9:49
